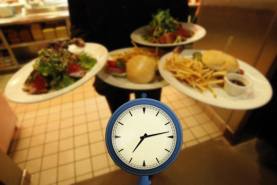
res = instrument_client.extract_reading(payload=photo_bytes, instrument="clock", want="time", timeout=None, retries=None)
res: 7:13
